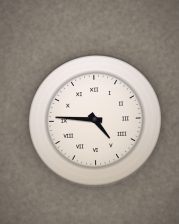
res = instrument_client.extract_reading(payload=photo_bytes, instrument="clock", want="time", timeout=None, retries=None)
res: 4:46
